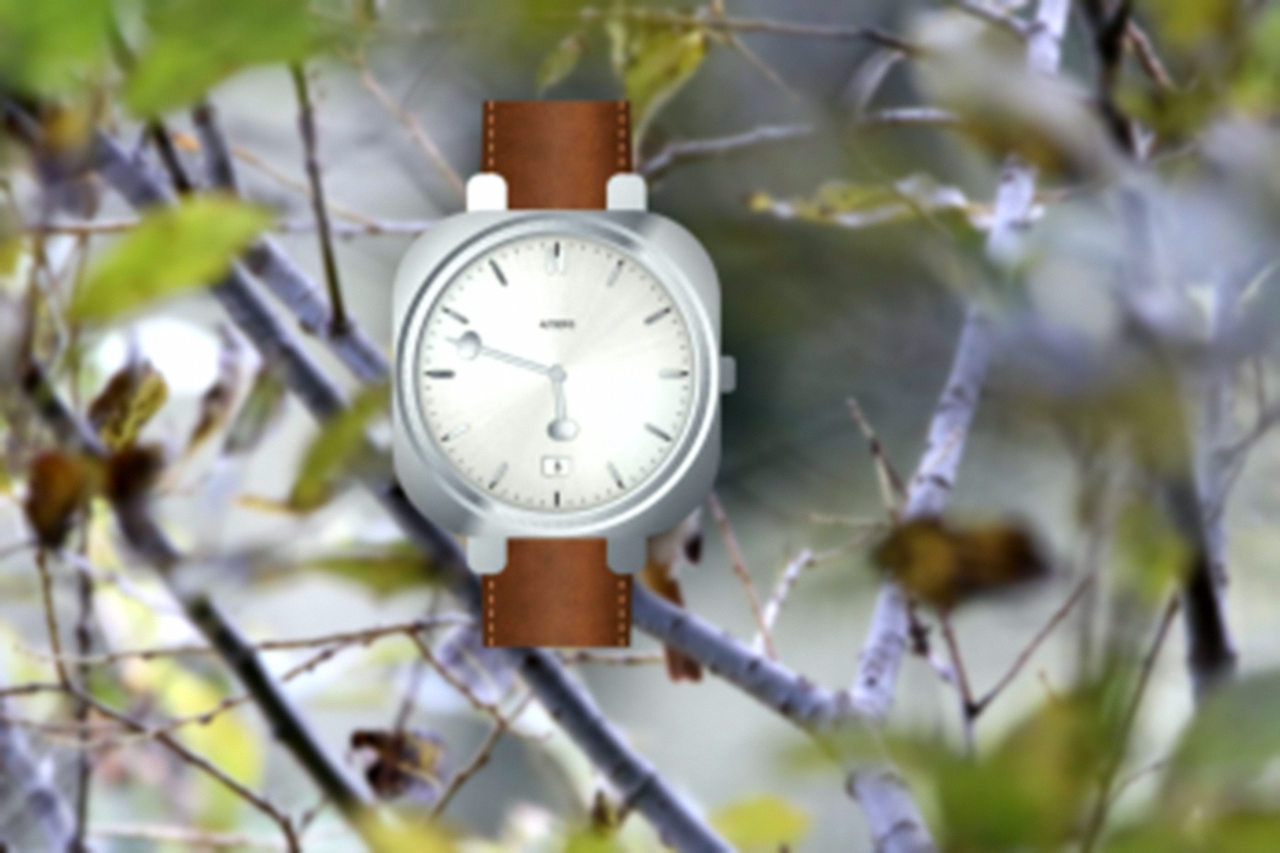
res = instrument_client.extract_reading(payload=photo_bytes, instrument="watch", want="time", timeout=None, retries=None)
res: 5:48
